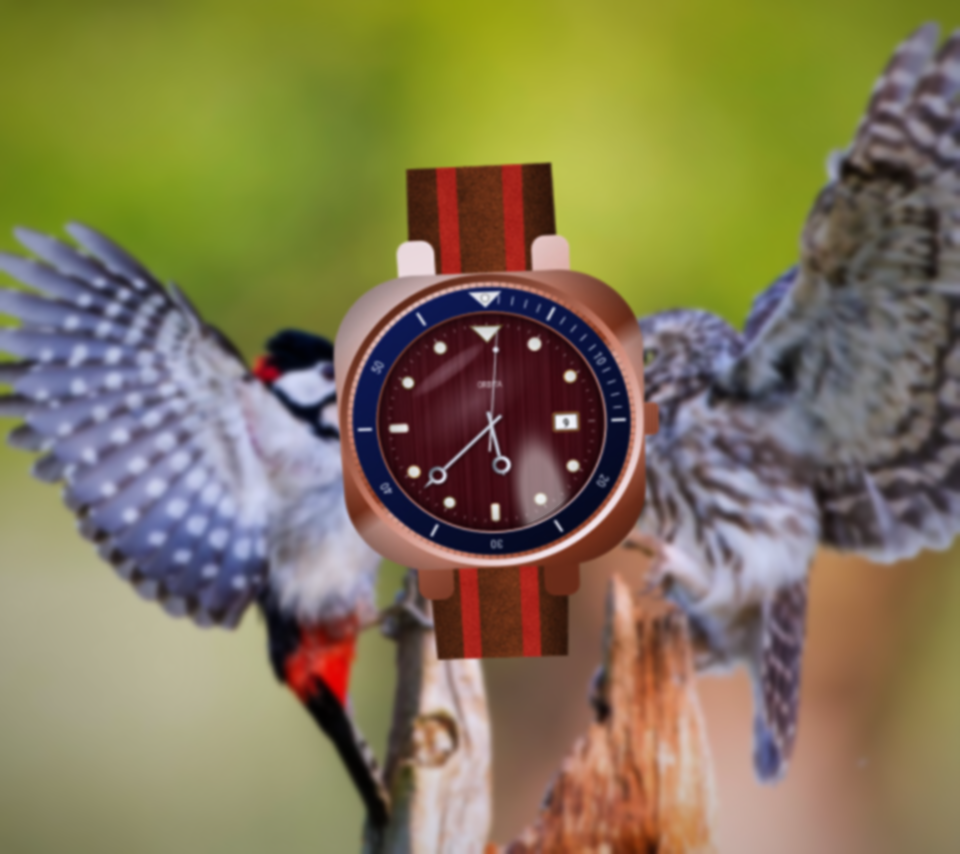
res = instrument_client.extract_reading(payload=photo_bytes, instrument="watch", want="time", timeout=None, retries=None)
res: 5:38:01
